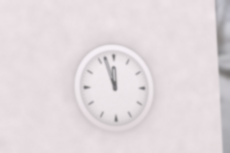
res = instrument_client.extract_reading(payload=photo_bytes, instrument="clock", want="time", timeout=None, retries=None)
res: 11:57
